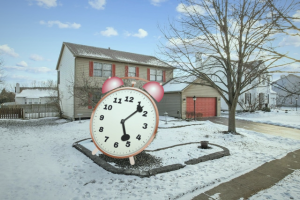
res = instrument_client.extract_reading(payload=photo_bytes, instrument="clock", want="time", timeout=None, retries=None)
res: 5:07
